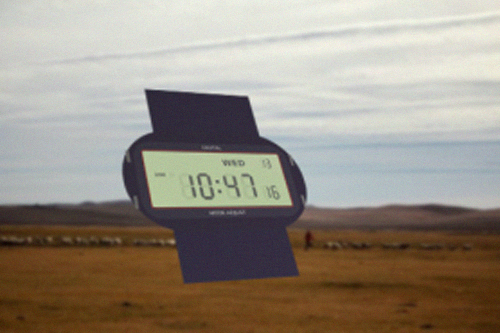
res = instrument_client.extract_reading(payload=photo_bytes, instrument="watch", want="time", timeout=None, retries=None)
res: 10:47:16
